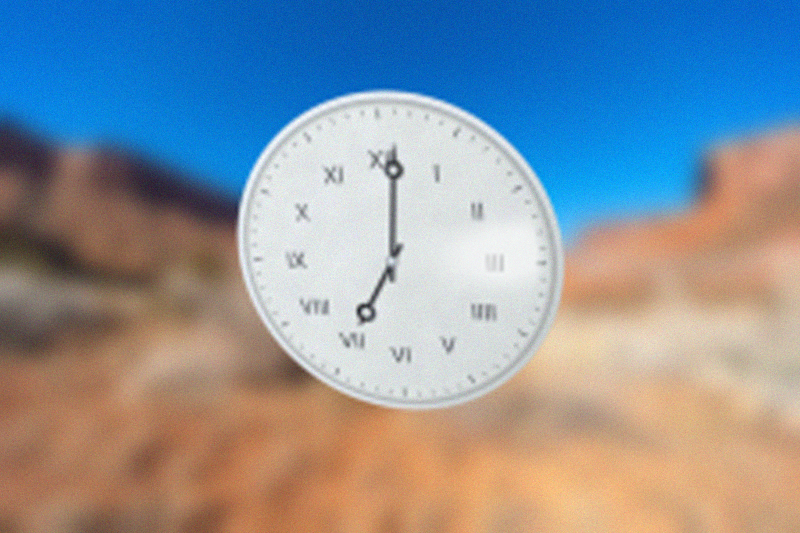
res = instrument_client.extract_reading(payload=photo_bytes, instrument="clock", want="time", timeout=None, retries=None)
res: 7:01
